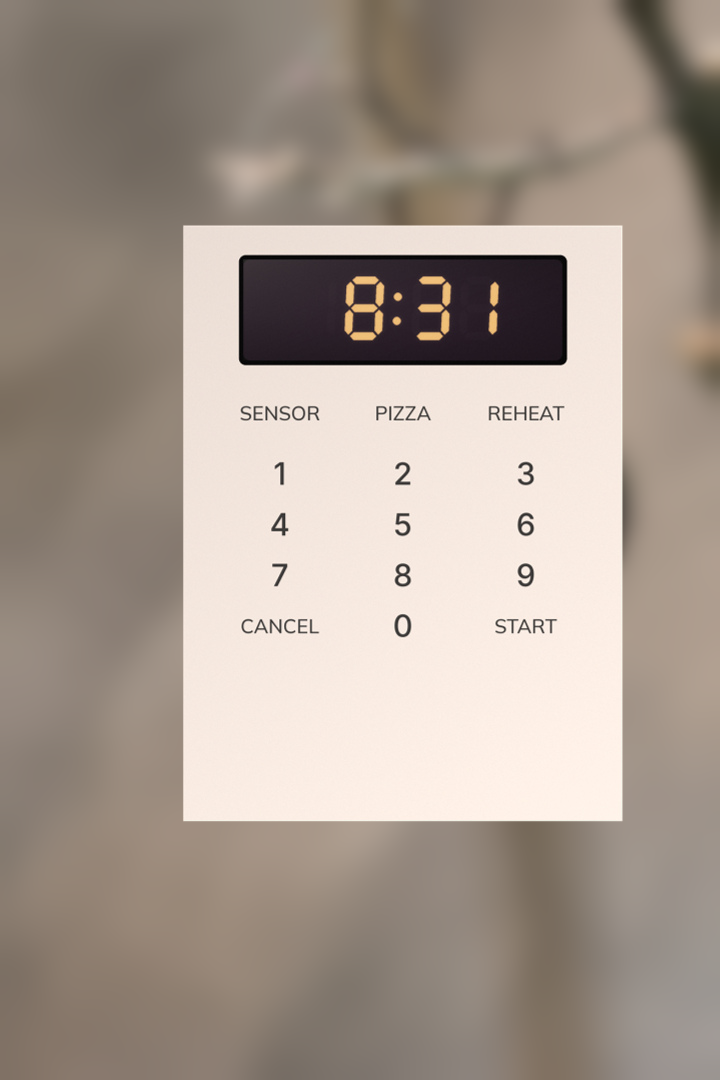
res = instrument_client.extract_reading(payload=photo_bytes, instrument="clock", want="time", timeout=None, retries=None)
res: 8:31
